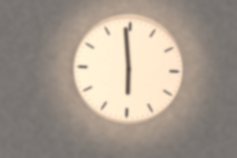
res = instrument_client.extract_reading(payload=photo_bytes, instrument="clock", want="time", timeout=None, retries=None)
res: 5:59
